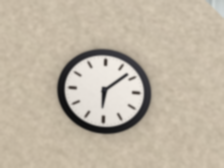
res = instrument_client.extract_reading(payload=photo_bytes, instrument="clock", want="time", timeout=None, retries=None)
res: 6:08
